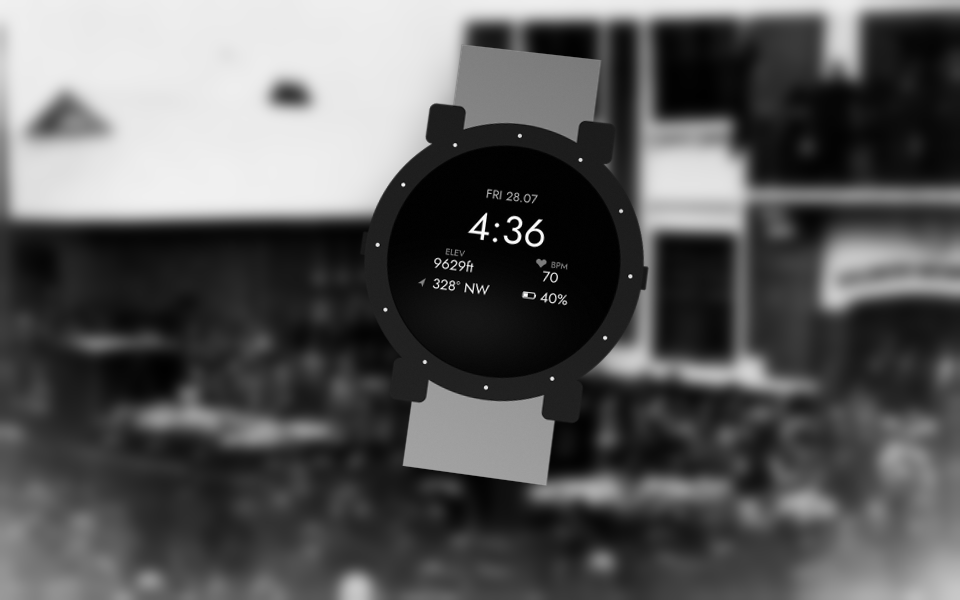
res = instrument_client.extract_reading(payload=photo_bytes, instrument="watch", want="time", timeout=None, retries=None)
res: 4:36
